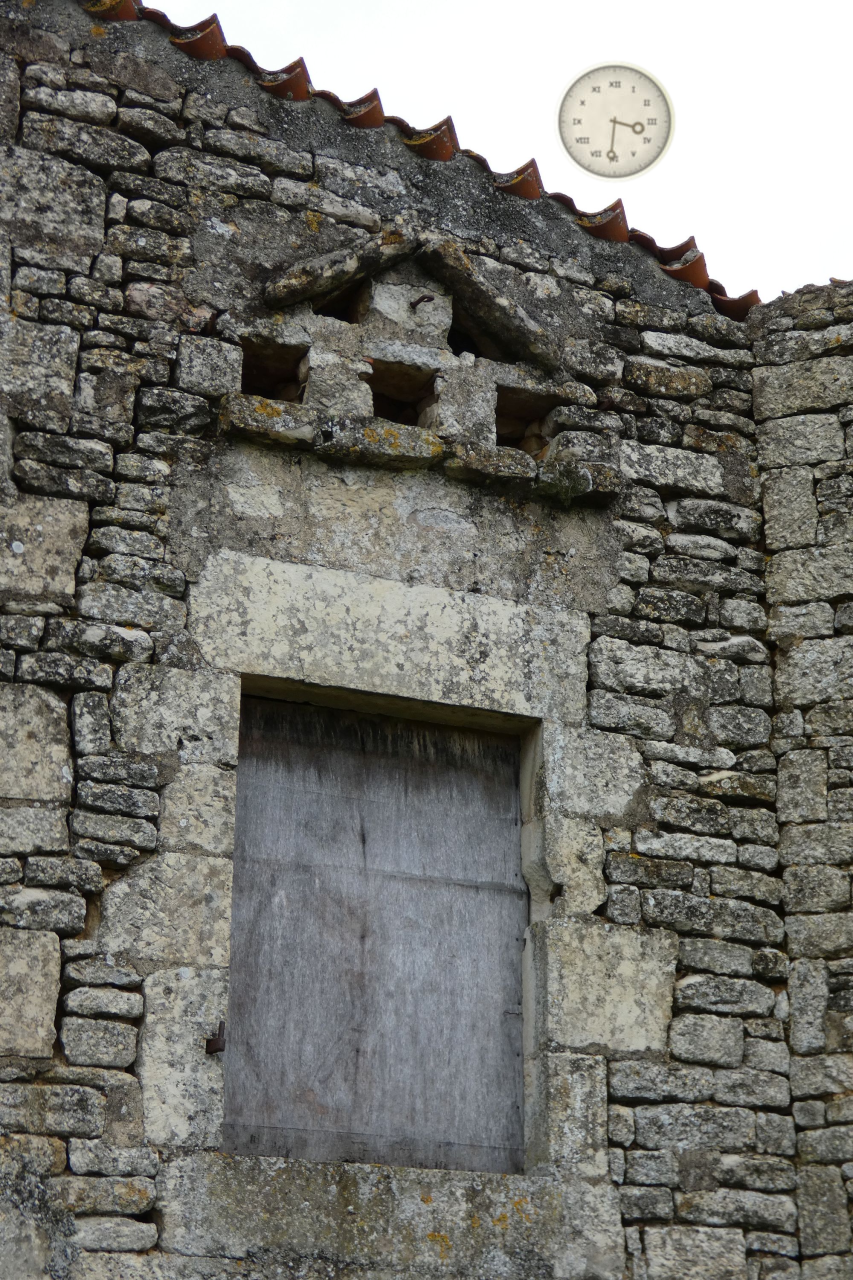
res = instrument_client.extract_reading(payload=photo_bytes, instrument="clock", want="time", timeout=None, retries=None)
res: 3:31
